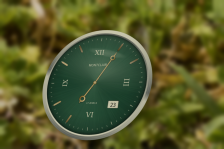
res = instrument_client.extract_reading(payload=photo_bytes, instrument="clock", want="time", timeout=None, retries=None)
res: 7:05
